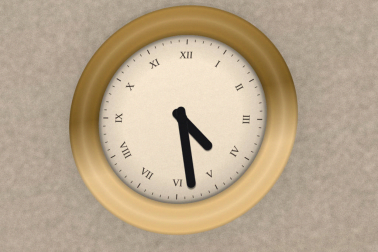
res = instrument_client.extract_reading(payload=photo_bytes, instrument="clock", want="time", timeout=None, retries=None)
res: 4:28
